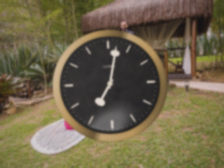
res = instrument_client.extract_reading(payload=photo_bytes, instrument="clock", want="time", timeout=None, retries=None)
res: 7:02
